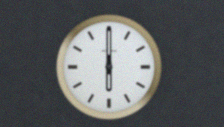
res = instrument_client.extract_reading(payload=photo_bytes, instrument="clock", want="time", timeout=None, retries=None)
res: 6:00
